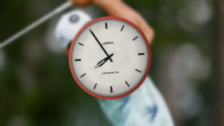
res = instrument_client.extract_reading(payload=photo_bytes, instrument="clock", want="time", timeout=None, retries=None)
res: 7:55
